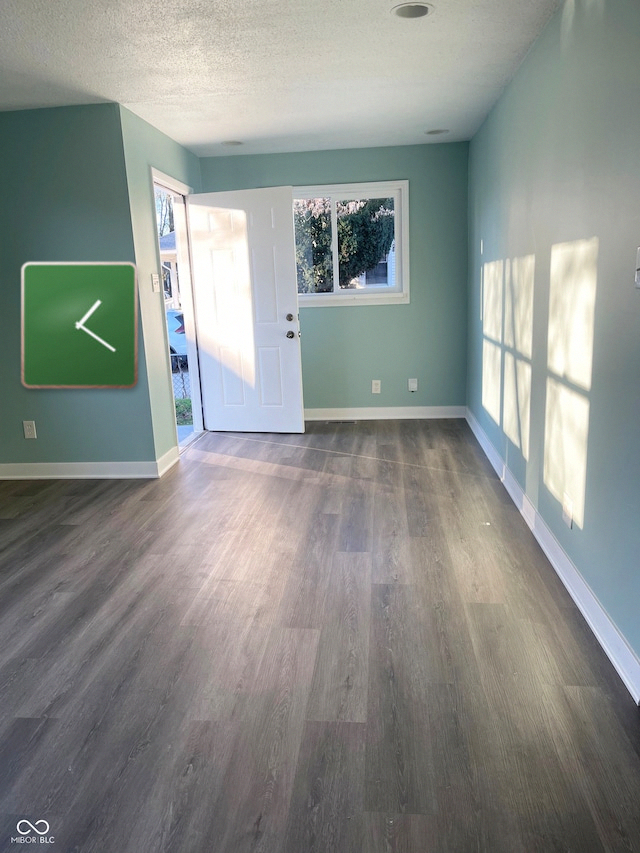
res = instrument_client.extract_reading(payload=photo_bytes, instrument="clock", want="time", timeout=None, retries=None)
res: 1:21
